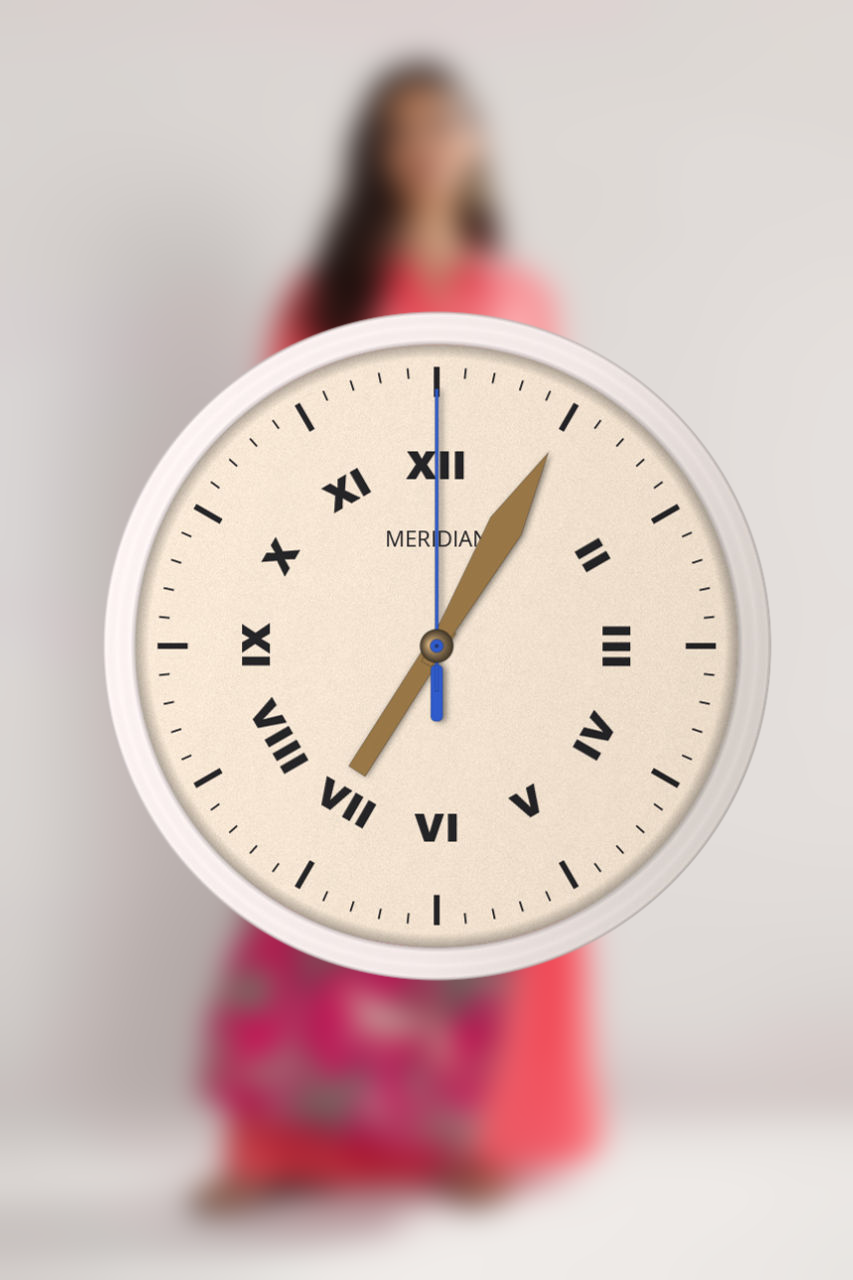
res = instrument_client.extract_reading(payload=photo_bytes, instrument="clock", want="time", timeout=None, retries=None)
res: 7:05:00
